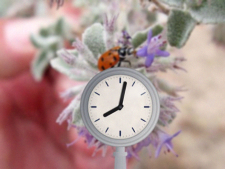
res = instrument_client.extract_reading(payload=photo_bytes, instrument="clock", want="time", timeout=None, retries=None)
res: 8:02
